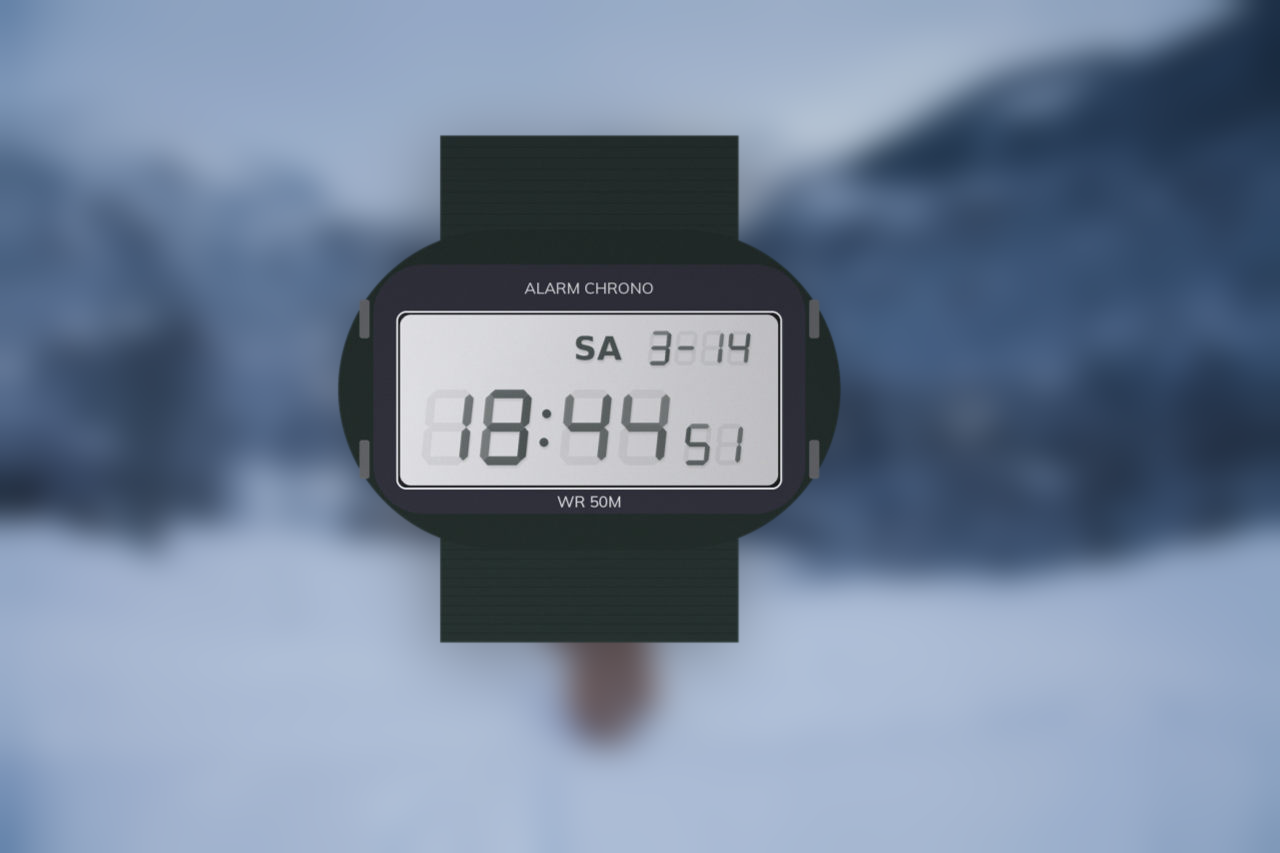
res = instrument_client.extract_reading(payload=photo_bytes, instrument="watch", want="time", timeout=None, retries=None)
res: 18:44:51
